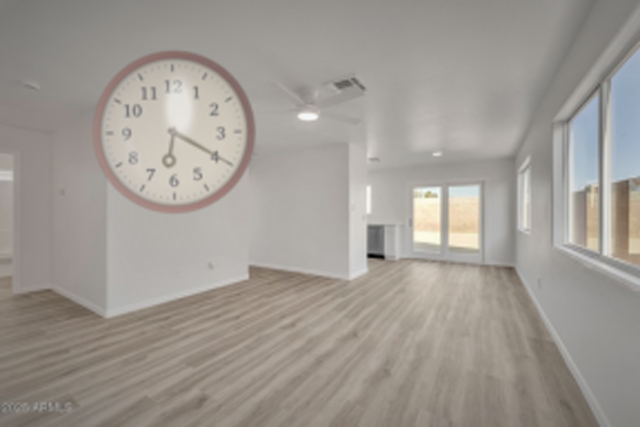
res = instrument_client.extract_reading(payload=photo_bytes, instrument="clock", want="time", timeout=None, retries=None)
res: 6:20
